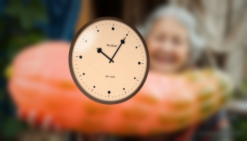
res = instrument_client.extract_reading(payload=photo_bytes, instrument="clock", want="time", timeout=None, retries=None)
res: 10:05
